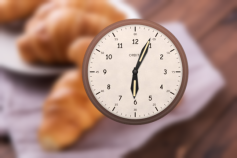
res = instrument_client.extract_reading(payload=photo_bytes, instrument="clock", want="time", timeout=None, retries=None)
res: 6:04
